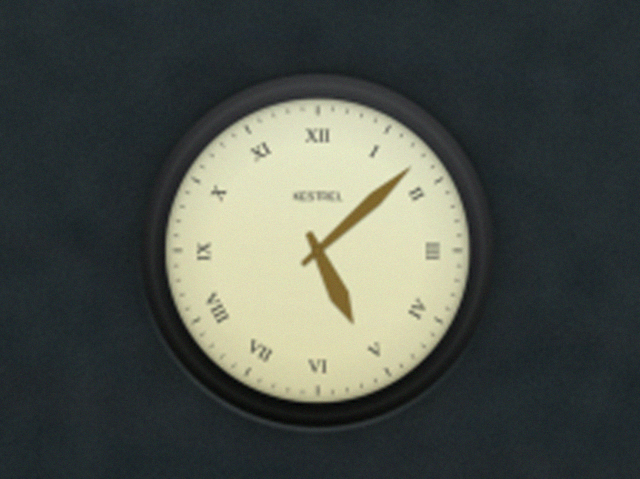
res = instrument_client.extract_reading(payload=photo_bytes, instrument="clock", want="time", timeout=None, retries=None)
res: 5:08
